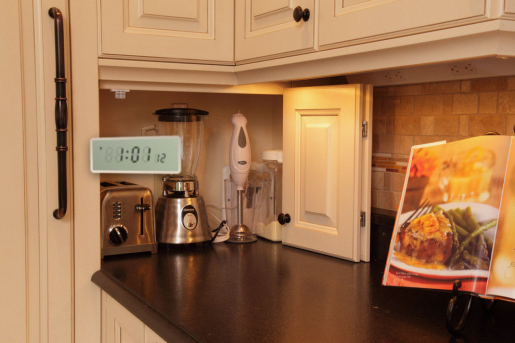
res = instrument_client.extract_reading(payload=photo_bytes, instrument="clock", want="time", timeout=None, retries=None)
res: 1:01:12
